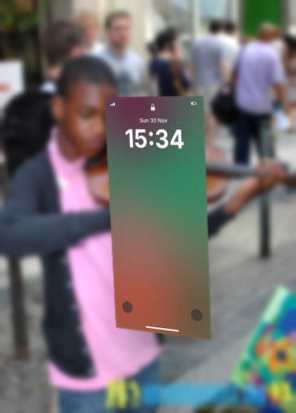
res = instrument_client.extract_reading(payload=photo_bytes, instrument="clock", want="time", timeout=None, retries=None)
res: 15:34
